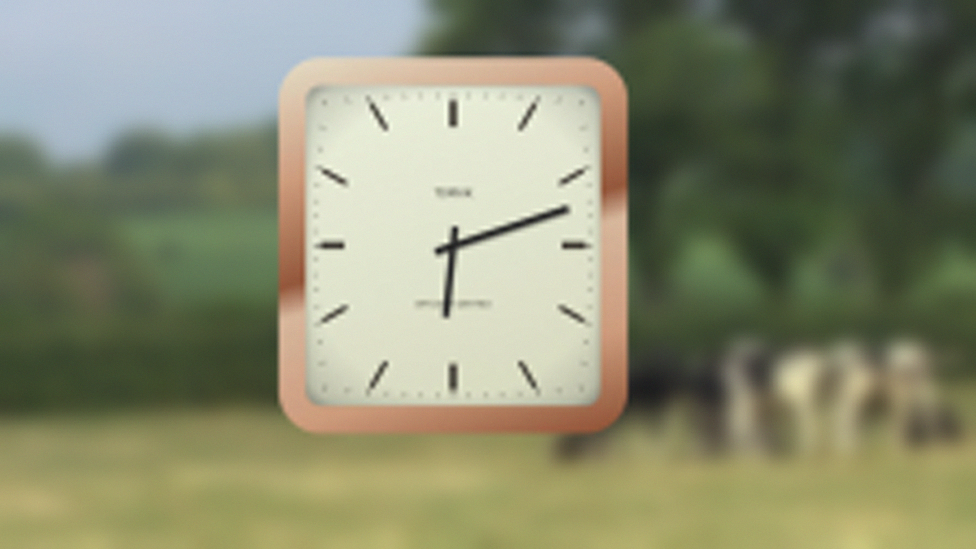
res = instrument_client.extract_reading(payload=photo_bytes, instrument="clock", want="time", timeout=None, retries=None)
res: 6:12
